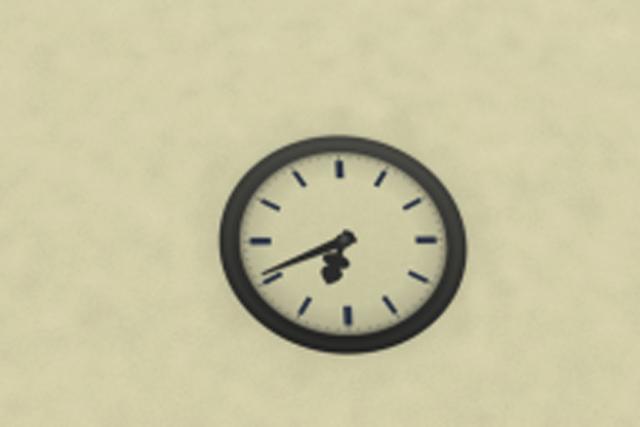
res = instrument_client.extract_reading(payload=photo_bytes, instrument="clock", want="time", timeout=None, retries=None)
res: 6:41
